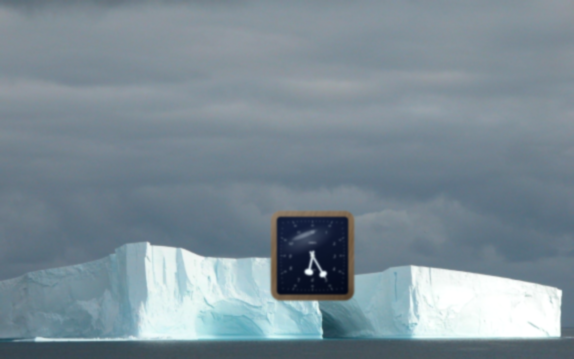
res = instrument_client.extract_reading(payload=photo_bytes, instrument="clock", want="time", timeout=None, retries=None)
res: 6:25
